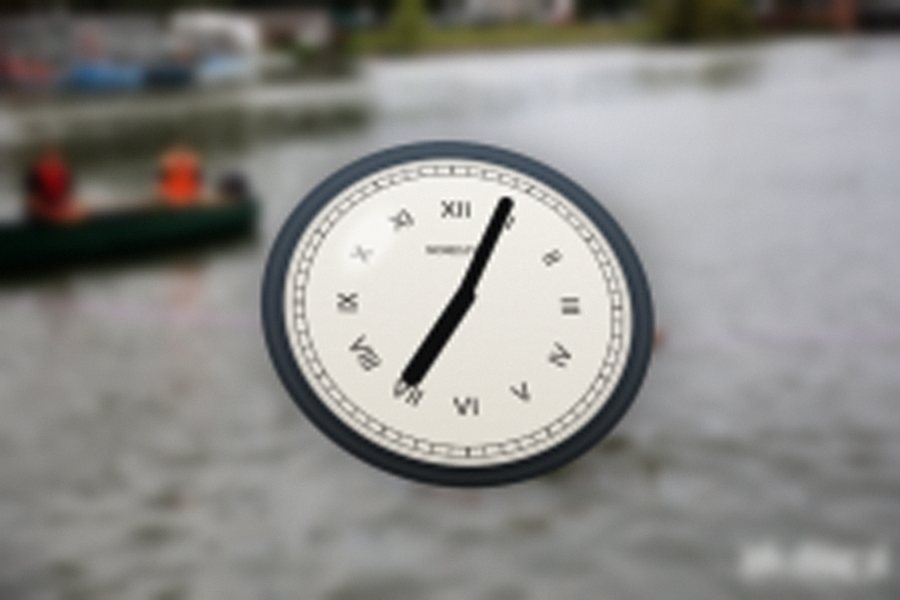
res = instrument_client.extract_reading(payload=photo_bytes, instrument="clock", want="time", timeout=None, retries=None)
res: 7:04
